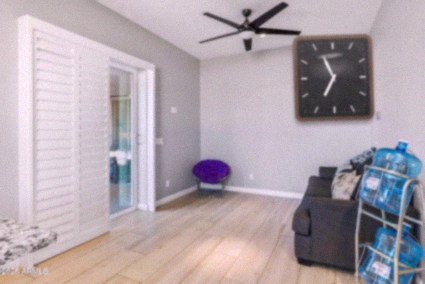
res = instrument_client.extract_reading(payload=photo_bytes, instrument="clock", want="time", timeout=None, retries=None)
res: 6:56
